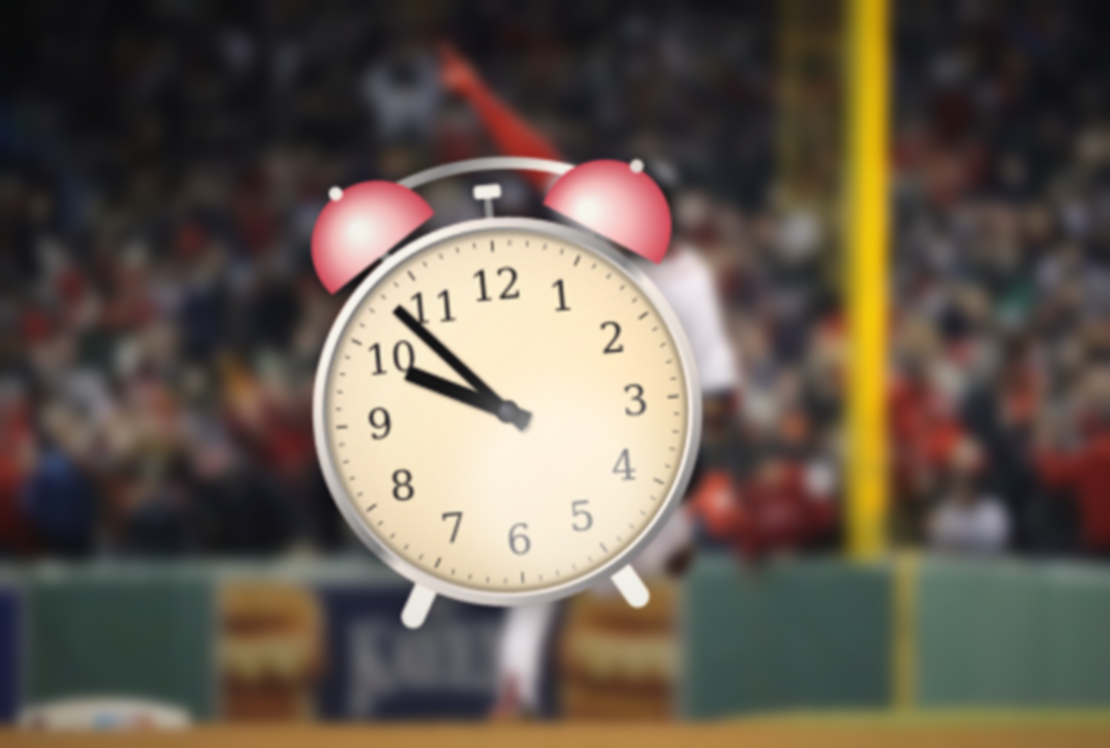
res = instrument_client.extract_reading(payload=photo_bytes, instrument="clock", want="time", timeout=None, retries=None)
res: 9:53
